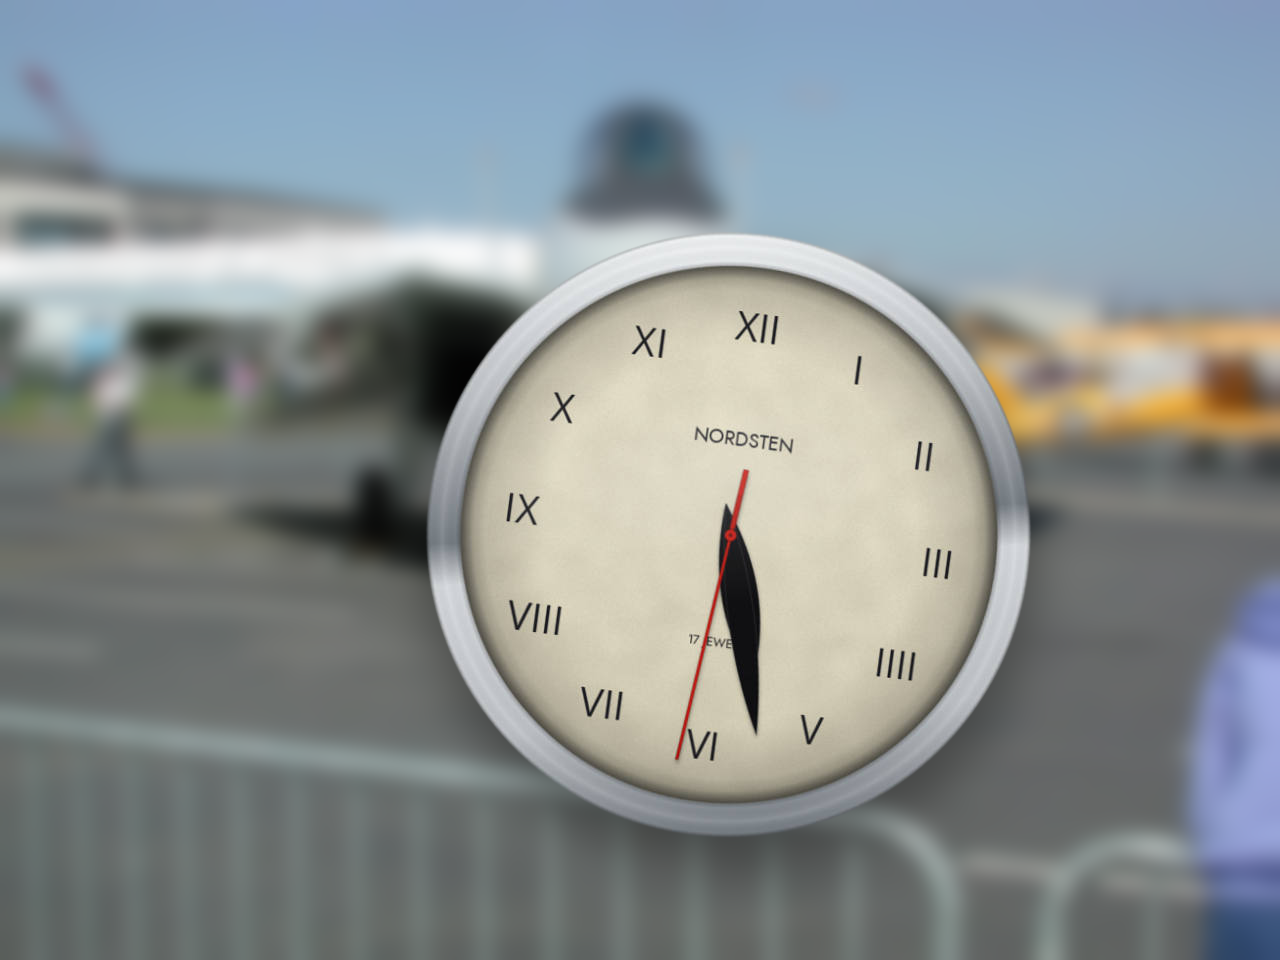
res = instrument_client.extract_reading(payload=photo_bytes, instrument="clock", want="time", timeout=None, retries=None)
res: 5:27:31
